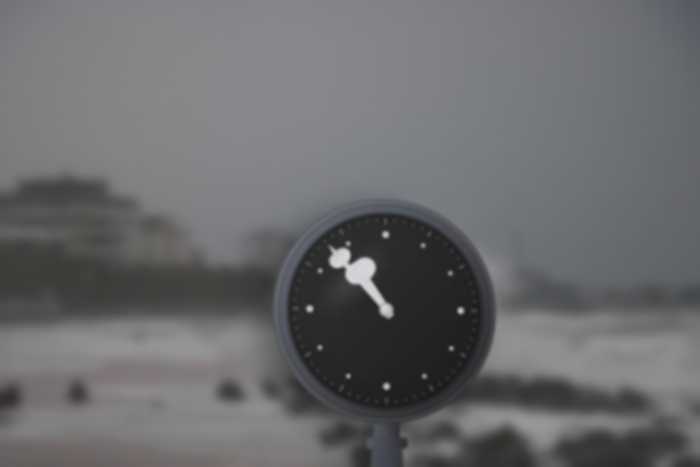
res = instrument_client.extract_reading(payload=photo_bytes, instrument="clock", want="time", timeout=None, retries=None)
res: 10:53
